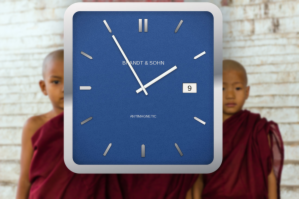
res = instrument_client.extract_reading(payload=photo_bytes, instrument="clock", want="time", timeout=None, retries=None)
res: 1:55
